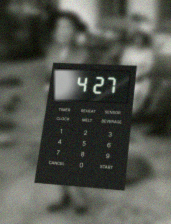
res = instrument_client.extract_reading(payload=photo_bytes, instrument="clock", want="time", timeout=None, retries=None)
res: 4:27
